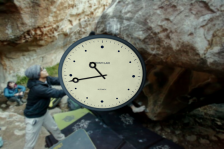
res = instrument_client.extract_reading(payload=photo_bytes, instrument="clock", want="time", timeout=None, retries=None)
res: 10:43
